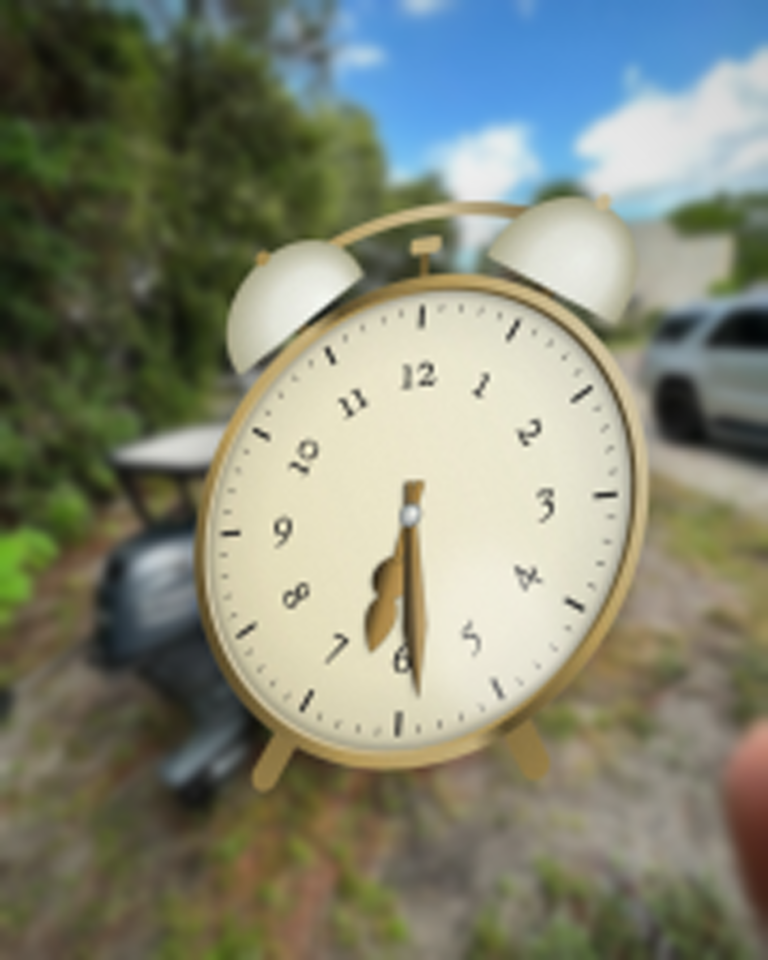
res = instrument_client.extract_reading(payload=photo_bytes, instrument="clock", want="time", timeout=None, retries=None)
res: 6:29
